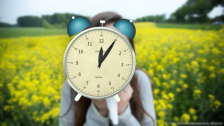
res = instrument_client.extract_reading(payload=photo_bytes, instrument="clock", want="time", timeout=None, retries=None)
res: 12:05
